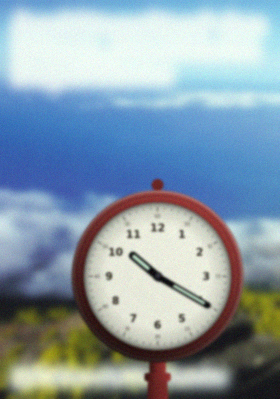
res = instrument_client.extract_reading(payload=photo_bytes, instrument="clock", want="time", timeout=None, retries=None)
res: 10:20
